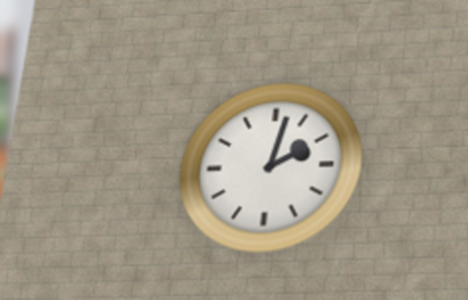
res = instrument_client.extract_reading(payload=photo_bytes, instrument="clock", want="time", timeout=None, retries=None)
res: 2:02
